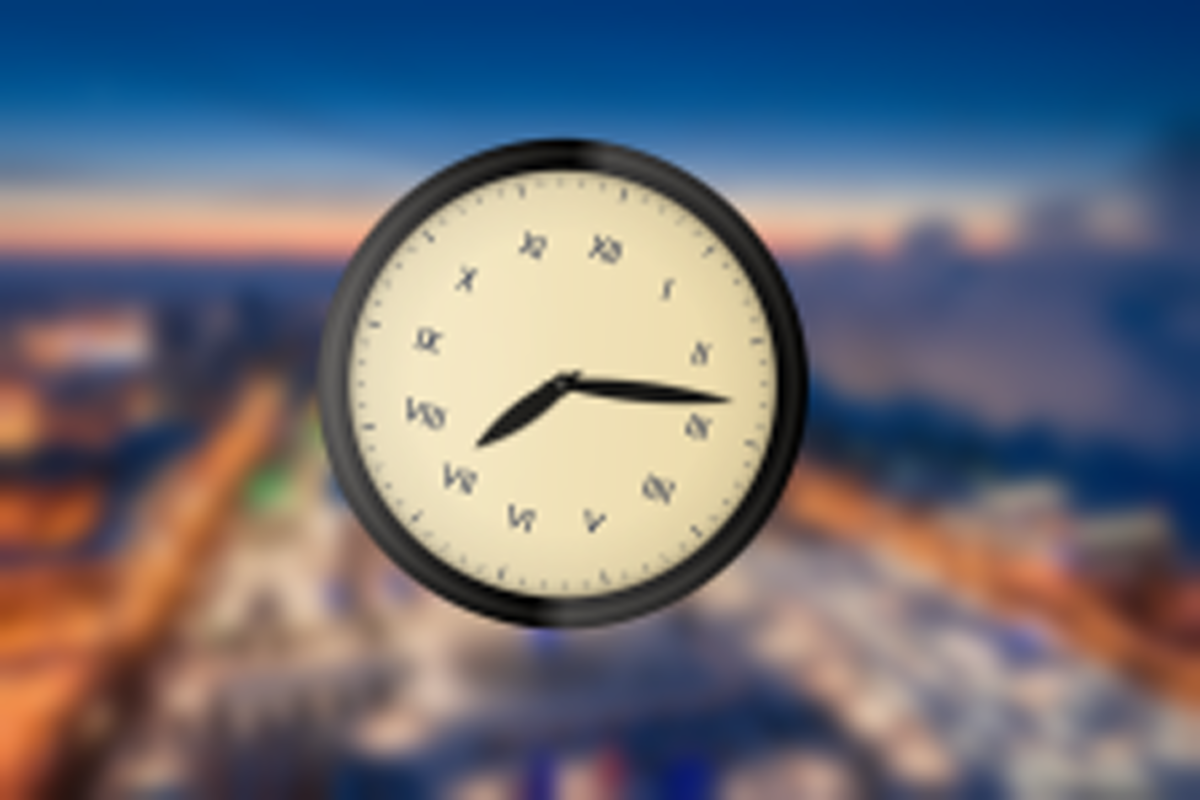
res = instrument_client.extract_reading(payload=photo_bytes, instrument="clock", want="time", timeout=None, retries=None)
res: 7:13
